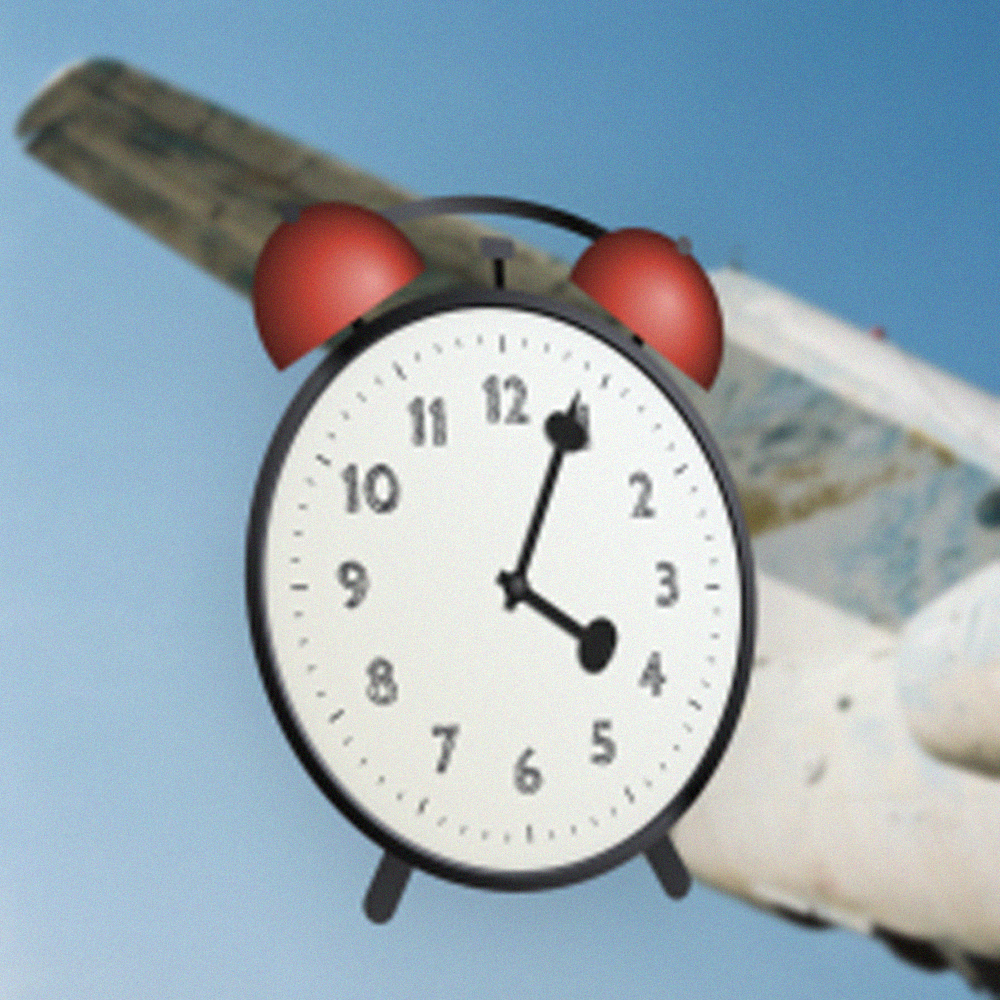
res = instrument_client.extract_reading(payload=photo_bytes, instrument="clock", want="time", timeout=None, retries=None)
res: 4:04
